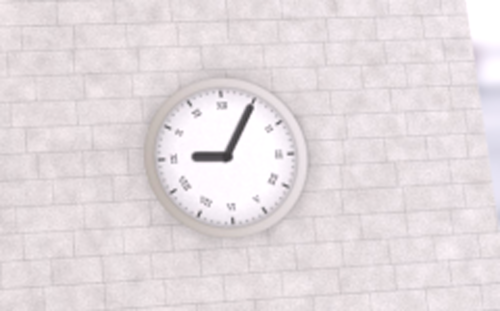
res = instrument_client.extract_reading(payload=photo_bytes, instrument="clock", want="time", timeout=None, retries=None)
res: 9:05
